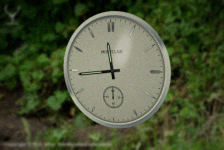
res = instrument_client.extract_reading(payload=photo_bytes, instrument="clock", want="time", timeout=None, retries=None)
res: 11:44
